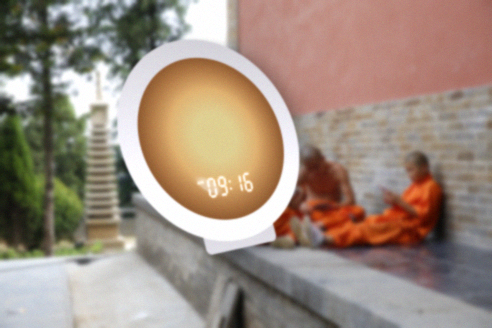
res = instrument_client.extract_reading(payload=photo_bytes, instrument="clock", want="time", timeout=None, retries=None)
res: 9:16
